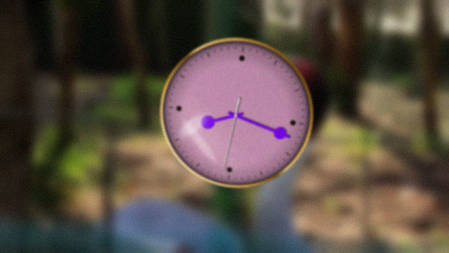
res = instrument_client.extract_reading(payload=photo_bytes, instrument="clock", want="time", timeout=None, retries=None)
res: 8:17:31
